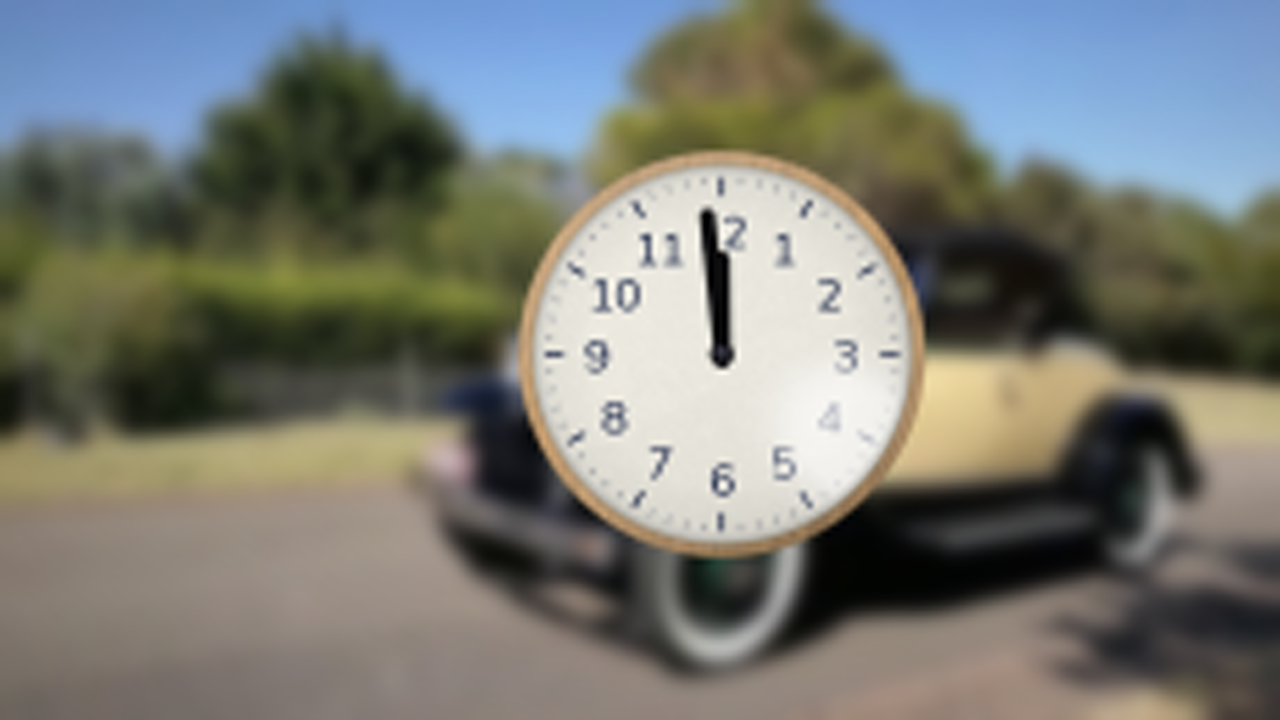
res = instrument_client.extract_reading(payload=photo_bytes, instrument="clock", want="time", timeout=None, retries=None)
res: 11:59
